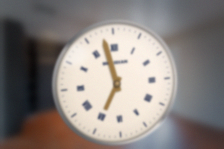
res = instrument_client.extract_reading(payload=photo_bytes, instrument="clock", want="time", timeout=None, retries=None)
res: 6:58
